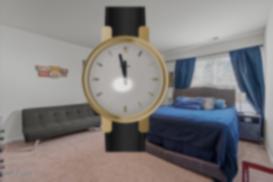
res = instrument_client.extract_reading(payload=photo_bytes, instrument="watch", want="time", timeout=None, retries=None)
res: 11:58
